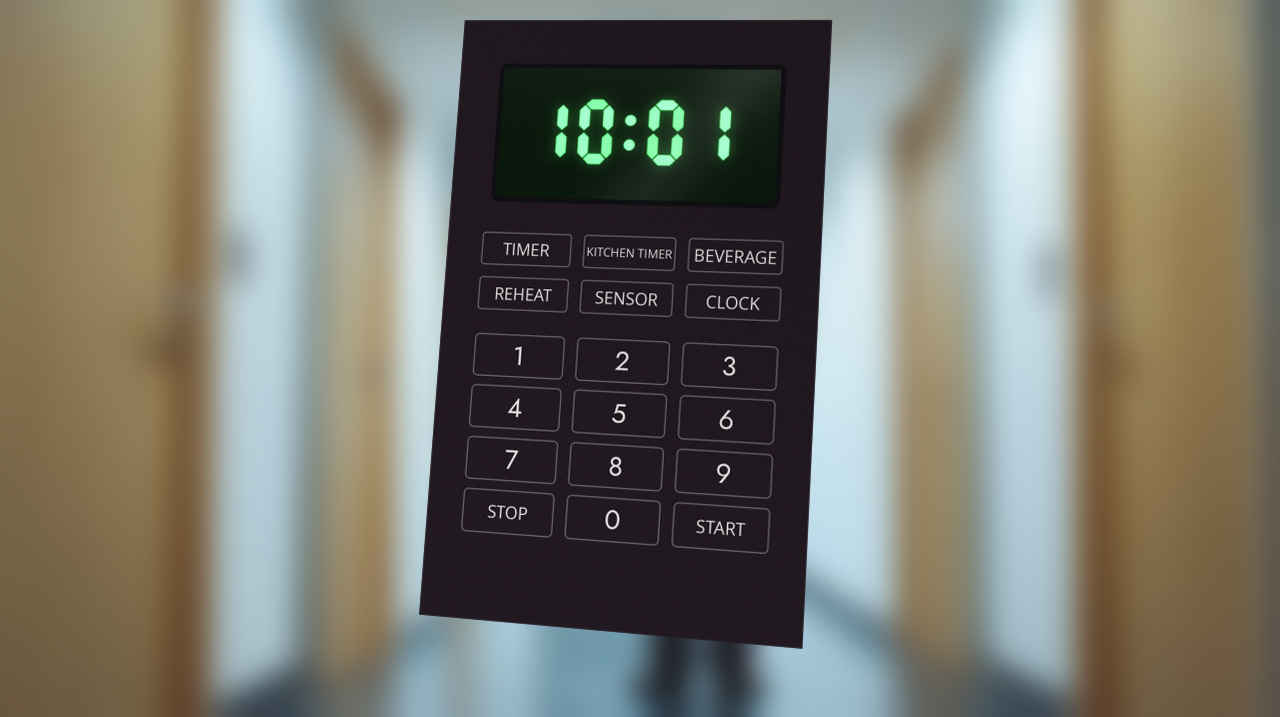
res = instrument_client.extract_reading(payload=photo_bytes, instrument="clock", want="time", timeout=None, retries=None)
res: 10:01
